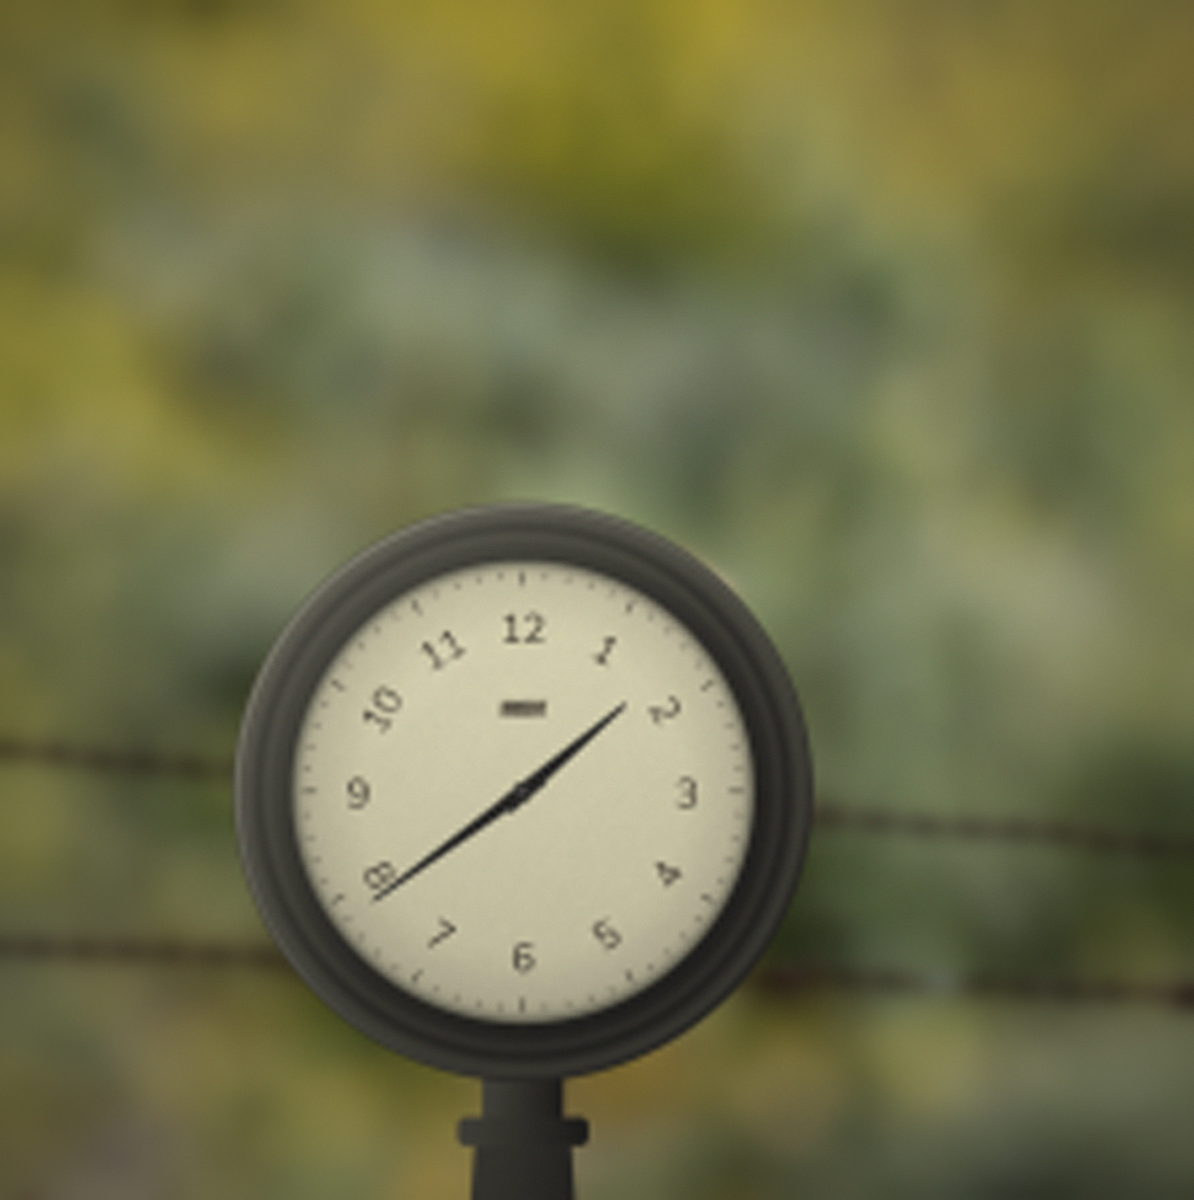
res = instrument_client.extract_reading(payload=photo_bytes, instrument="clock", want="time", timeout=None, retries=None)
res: 1:39
